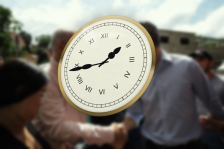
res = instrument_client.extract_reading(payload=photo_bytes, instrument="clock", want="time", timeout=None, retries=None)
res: 1:44
